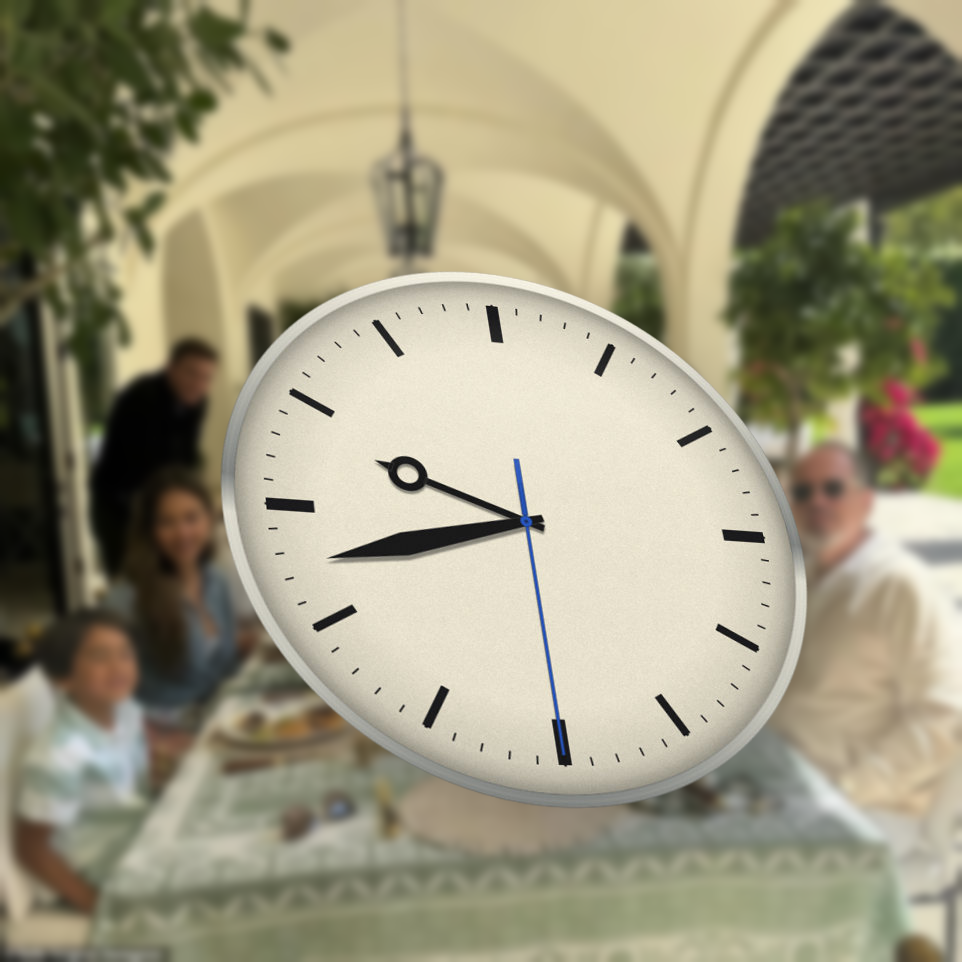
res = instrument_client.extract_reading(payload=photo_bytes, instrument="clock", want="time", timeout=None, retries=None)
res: 9:42:30
